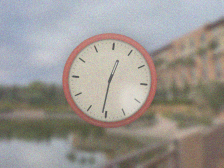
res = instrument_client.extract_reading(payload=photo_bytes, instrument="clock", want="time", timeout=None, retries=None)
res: 12:31
